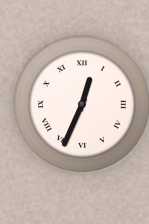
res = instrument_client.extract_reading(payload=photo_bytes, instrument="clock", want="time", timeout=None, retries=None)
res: 12:34
